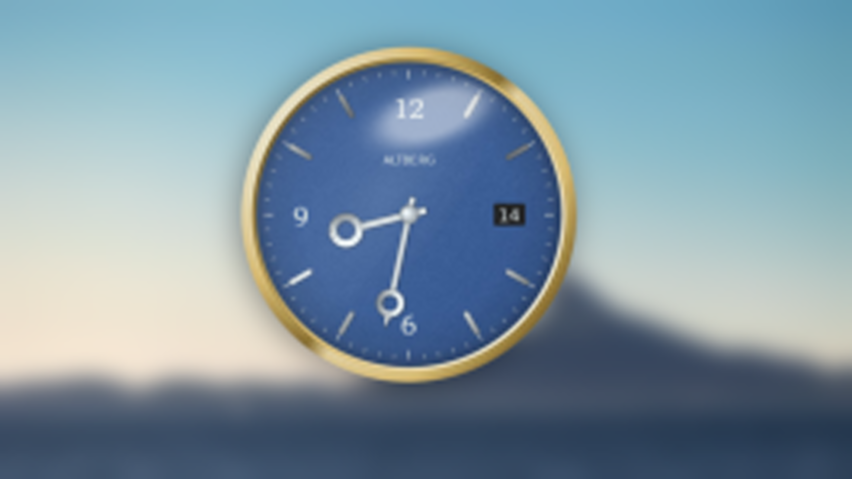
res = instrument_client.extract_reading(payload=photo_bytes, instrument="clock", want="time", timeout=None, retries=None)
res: 8:32
